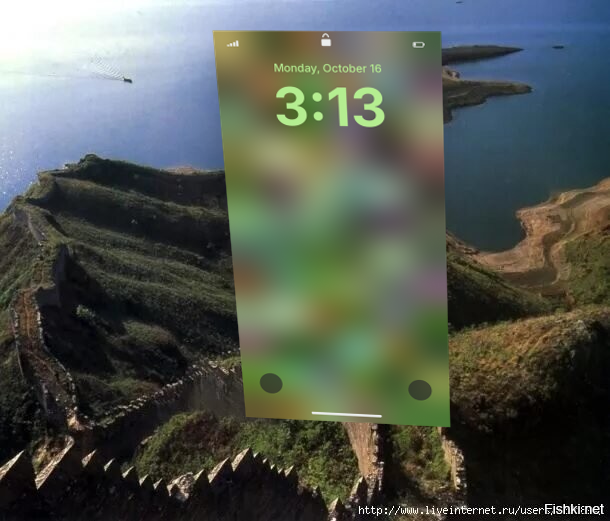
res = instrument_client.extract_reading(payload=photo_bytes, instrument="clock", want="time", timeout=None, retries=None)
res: 3:13
